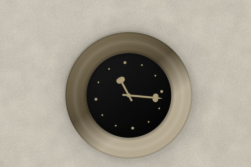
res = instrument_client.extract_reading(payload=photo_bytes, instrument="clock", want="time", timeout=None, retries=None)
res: 11:17
